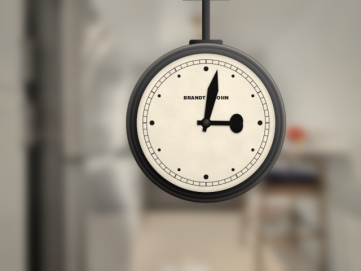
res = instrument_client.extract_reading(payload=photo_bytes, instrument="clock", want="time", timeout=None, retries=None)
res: 3:02
